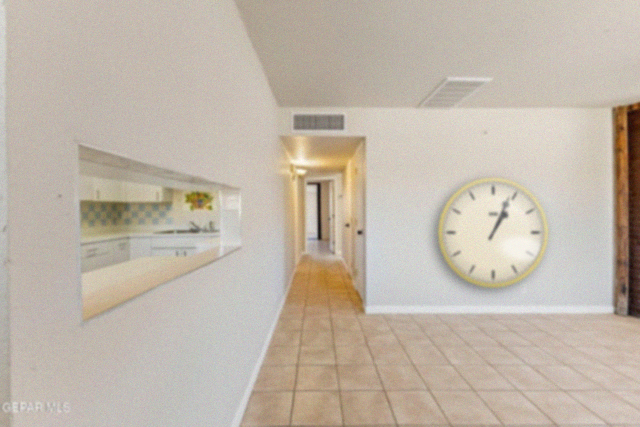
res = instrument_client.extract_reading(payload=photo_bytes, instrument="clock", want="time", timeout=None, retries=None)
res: 1:04
